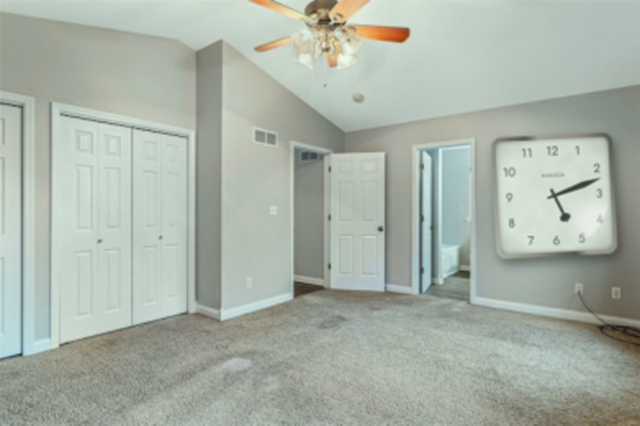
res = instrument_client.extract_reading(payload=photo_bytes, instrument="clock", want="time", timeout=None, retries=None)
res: 5:12
